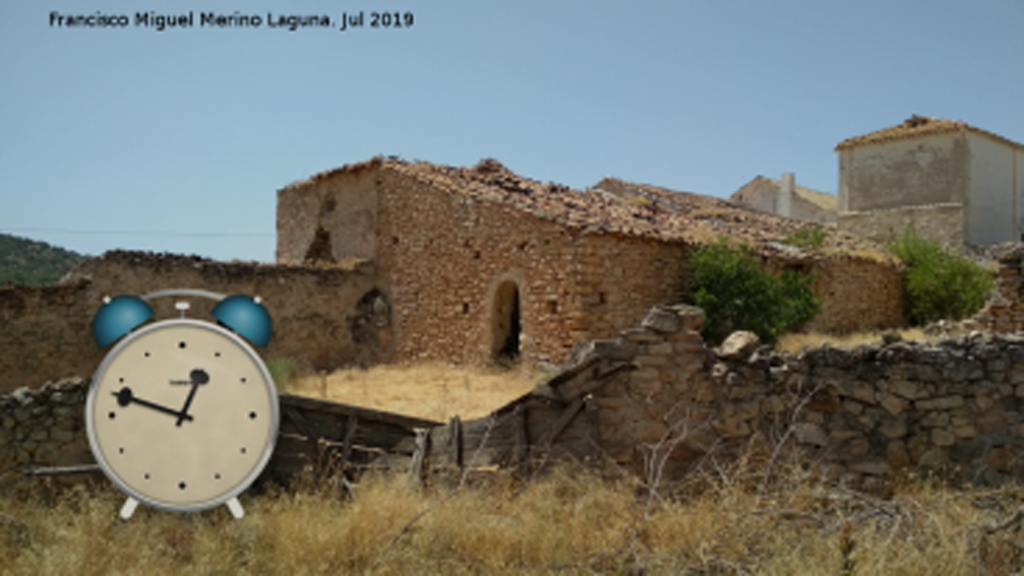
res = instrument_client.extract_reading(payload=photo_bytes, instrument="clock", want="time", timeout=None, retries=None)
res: 12:48
